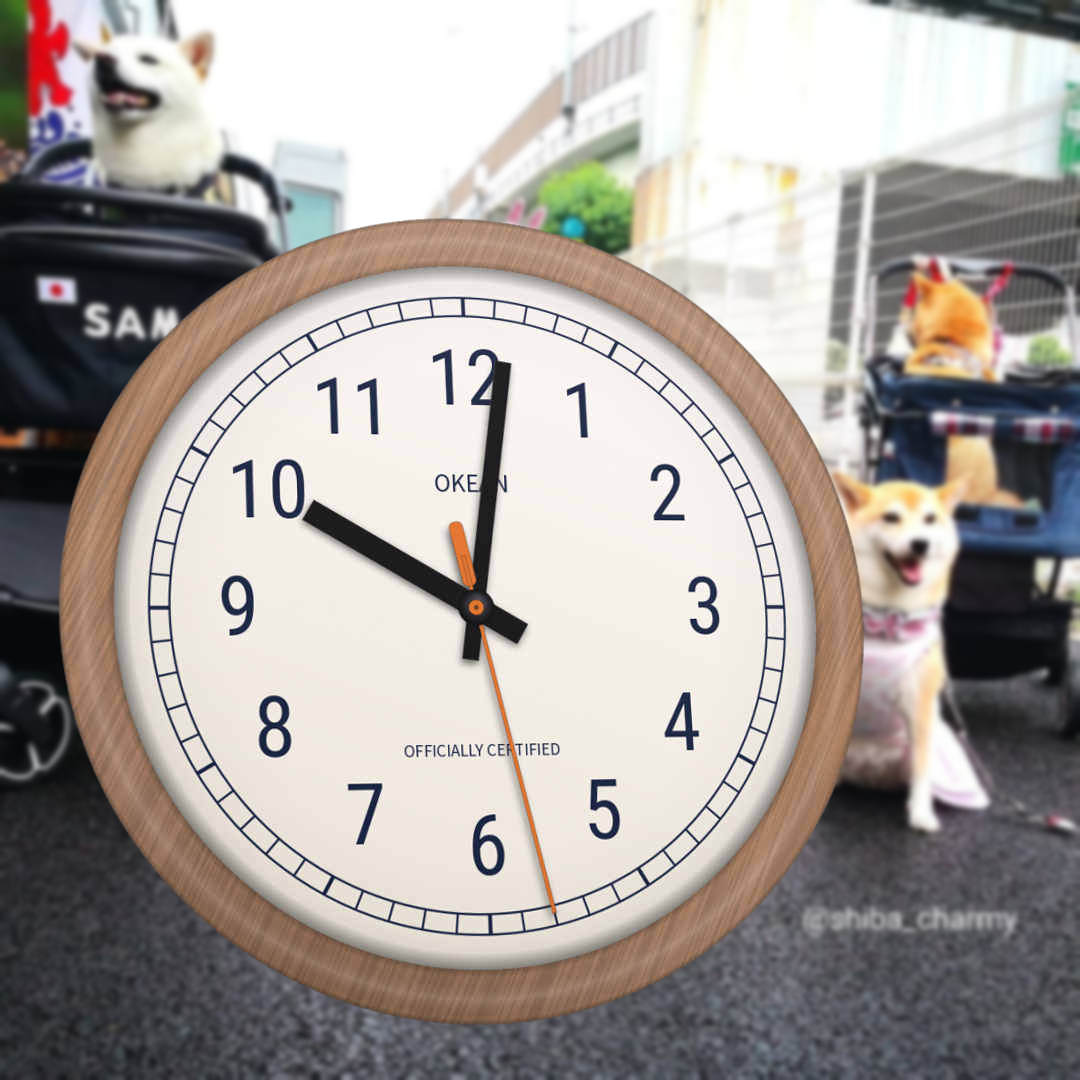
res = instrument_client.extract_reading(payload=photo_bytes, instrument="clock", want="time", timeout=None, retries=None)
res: 10:01:28
